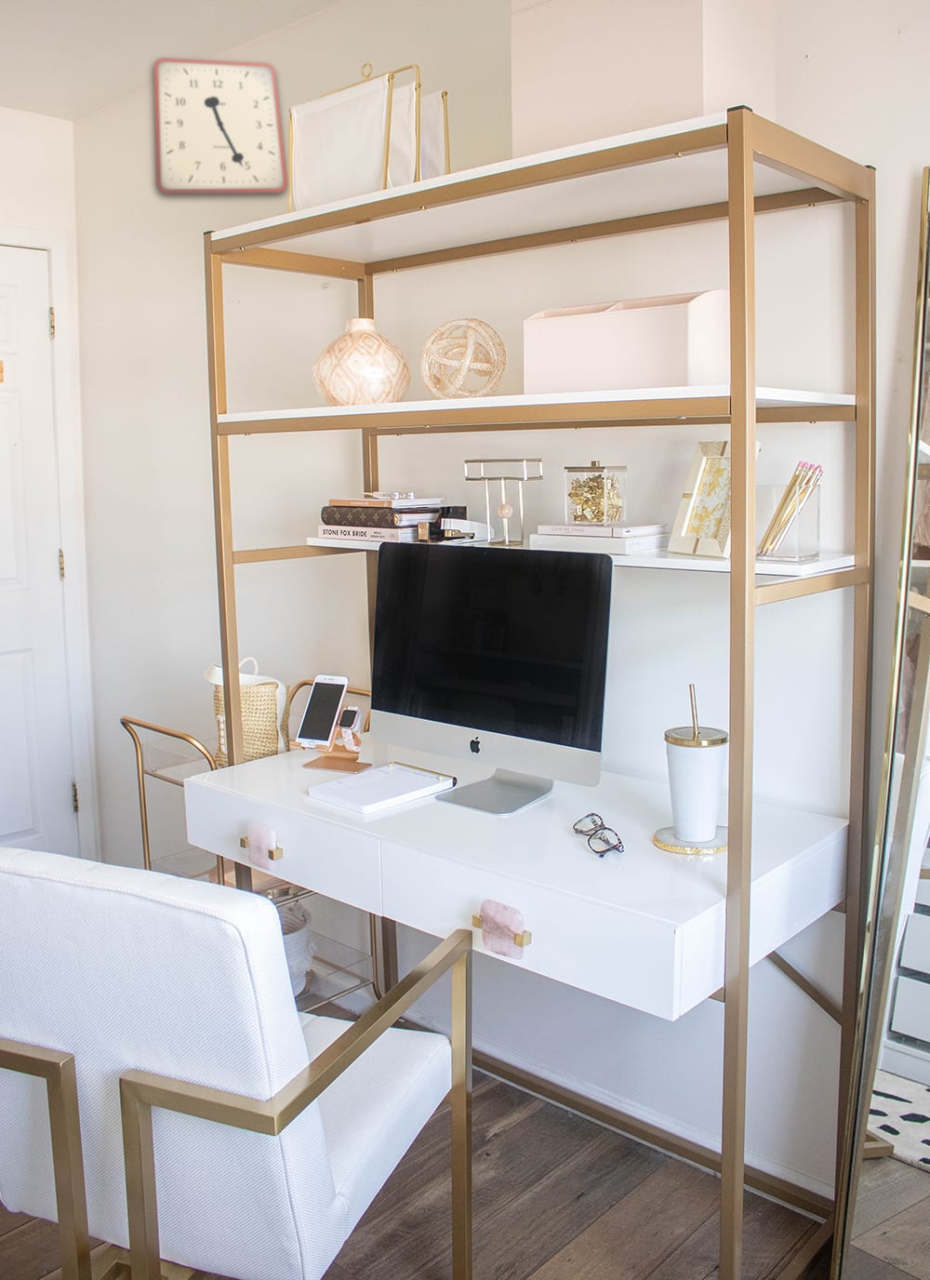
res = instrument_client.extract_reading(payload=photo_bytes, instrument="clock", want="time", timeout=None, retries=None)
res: 11:26
